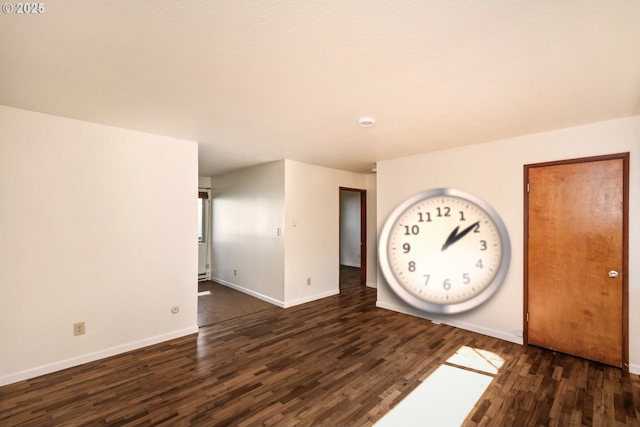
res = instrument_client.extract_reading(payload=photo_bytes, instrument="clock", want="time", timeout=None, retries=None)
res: 1:09
